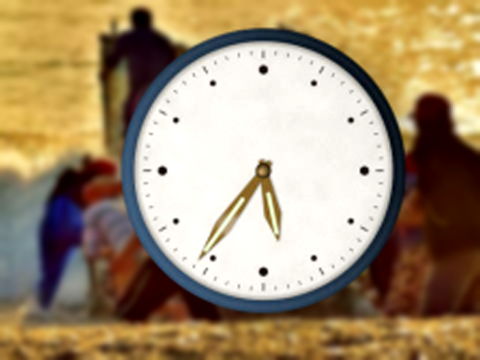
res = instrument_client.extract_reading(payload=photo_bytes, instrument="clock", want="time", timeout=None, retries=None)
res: 5:36
